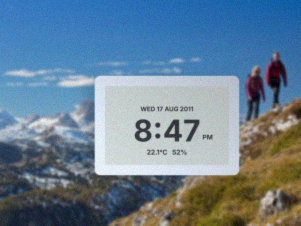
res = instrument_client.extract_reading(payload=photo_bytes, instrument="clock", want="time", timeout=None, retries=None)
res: 8:47
